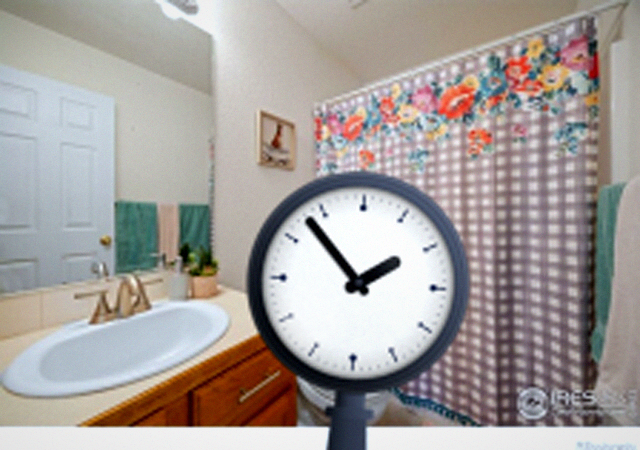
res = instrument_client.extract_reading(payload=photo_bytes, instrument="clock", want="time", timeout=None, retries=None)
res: 1:53
